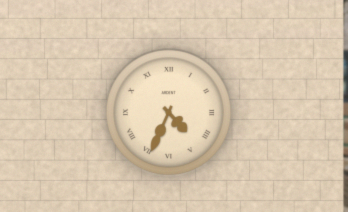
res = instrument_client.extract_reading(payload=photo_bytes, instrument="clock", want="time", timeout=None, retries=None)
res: 4:34
